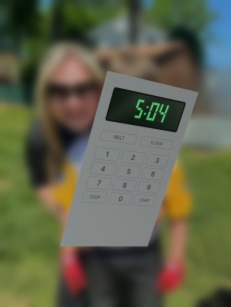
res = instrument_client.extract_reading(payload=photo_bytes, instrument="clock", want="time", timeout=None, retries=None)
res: 5:04
